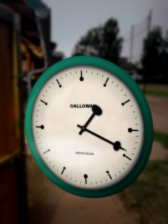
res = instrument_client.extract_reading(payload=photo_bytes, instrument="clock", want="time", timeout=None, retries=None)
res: 1:19
